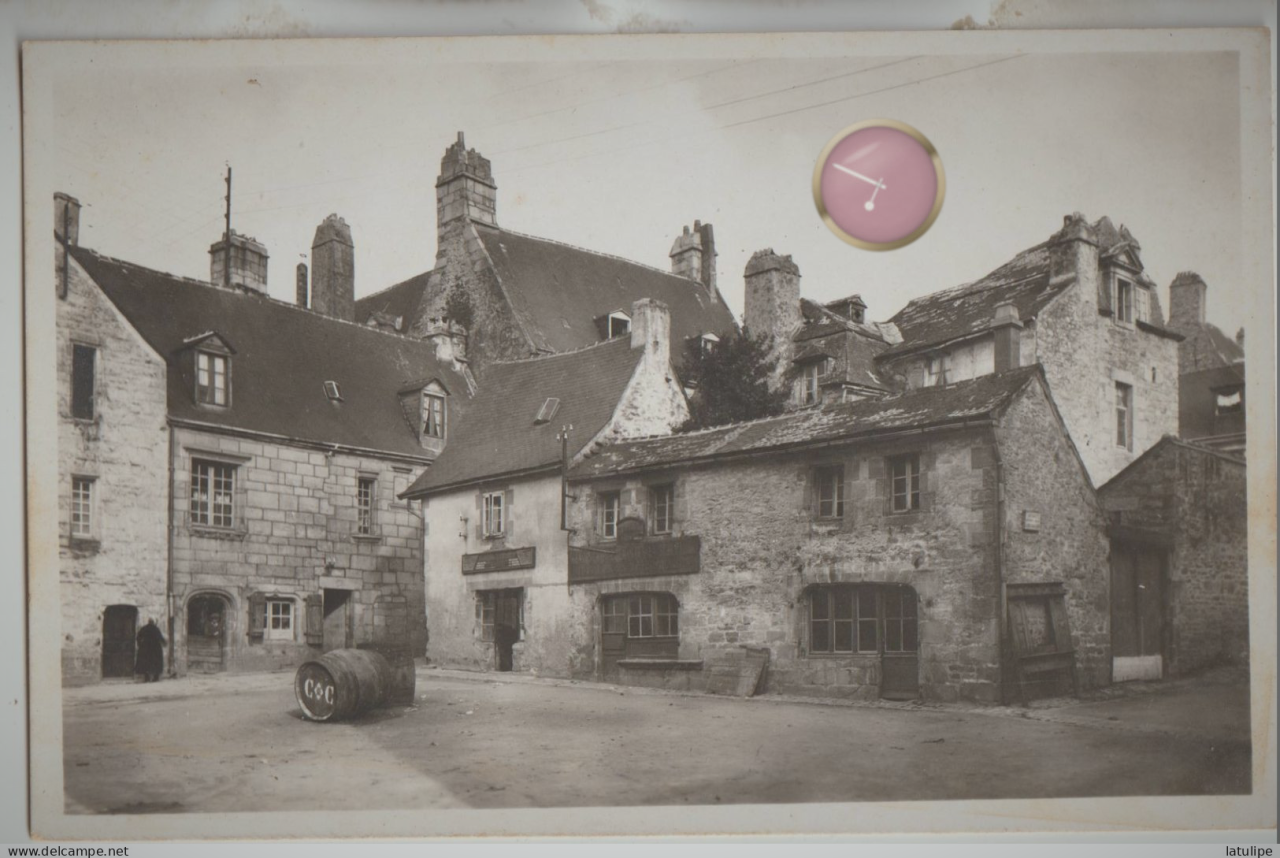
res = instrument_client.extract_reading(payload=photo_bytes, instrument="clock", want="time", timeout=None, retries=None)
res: 6:49
